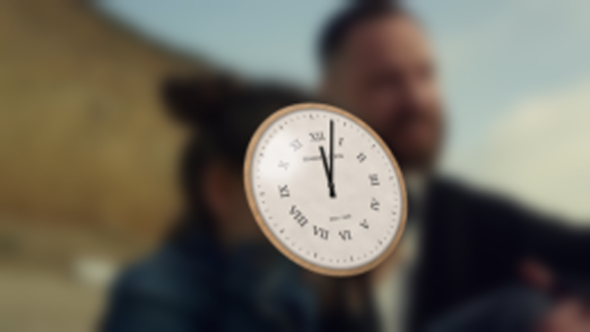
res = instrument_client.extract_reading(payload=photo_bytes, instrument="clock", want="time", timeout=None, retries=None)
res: 12:03
